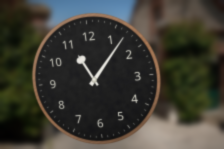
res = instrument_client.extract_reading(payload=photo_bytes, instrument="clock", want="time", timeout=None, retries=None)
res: 11:07
